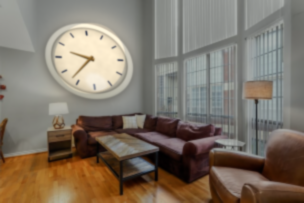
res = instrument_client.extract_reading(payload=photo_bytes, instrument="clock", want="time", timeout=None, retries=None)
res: 9:37
